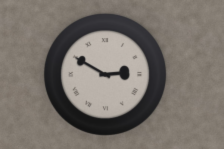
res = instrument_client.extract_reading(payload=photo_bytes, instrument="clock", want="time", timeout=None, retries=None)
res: 2:50
